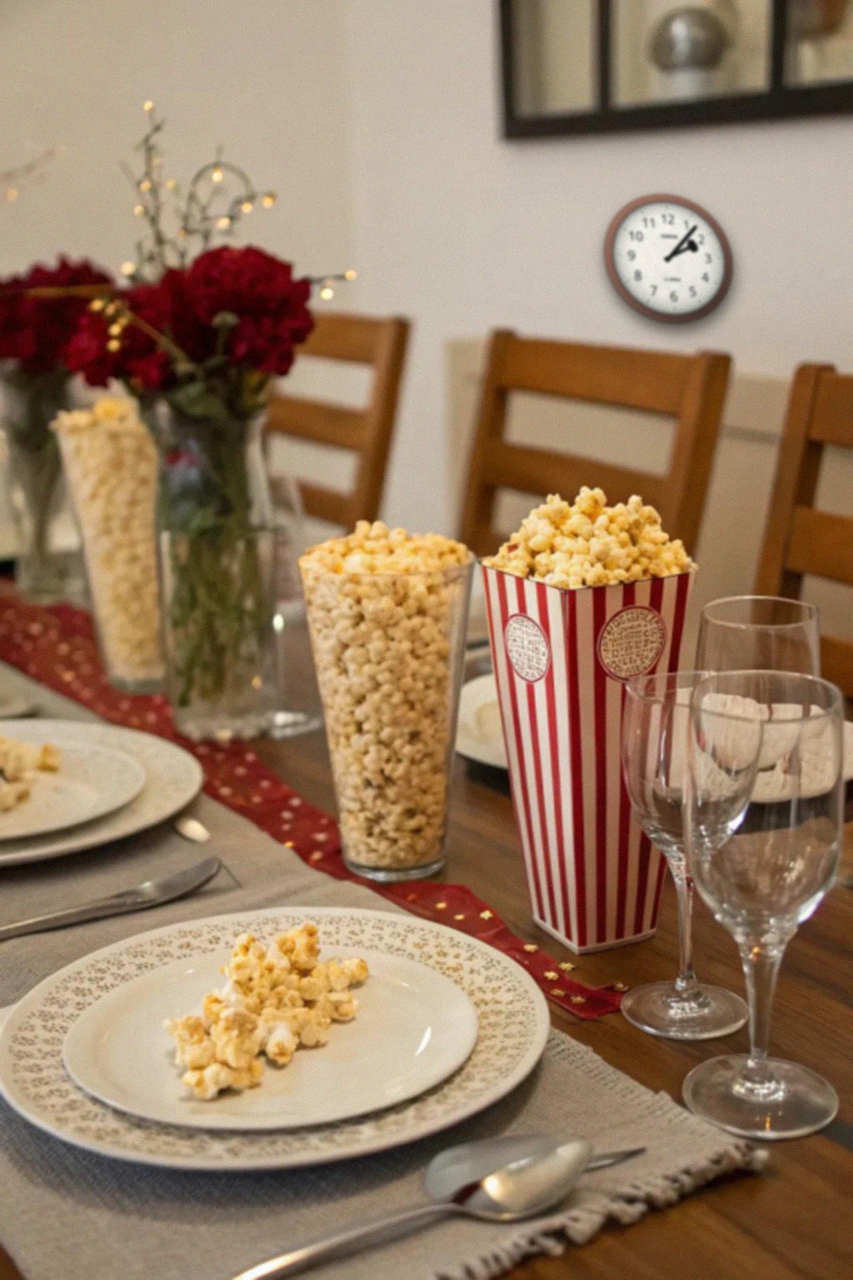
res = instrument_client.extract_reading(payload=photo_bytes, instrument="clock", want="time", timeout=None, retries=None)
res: 2:07
